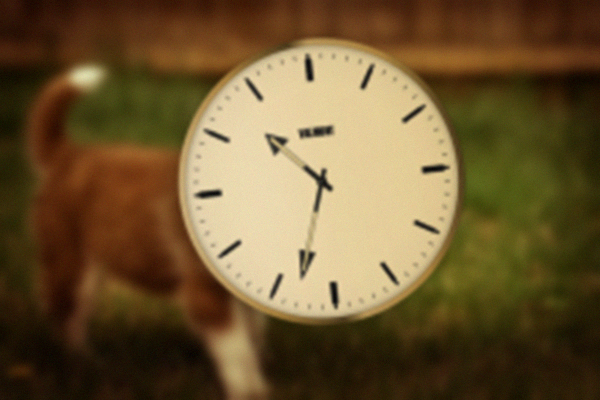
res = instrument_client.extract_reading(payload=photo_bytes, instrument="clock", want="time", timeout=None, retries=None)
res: 10:33
